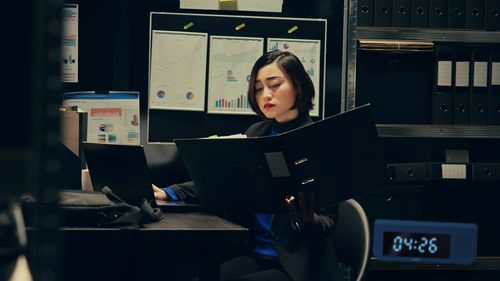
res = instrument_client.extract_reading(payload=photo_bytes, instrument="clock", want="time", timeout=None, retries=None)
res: 4:26
